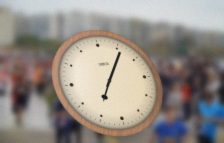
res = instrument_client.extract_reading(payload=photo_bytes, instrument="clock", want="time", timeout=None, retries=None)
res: 7:06
